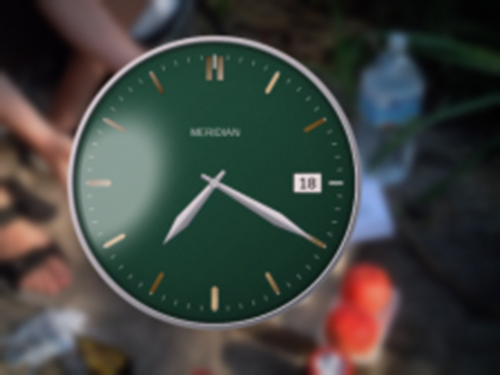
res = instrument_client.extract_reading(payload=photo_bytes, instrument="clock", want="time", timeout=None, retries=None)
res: 7:20
